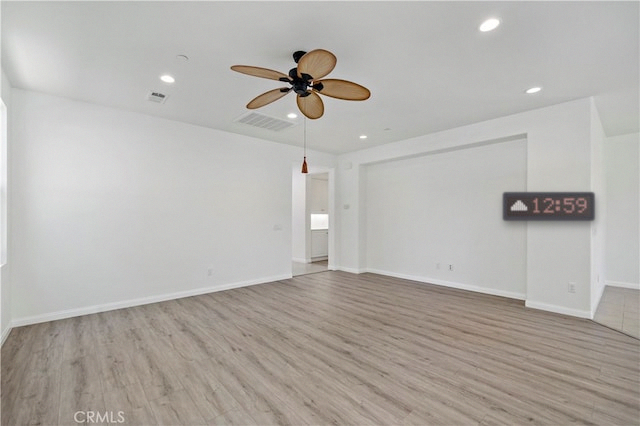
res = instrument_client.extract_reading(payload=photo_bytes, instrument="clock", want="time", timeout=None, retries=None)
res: 12:59
